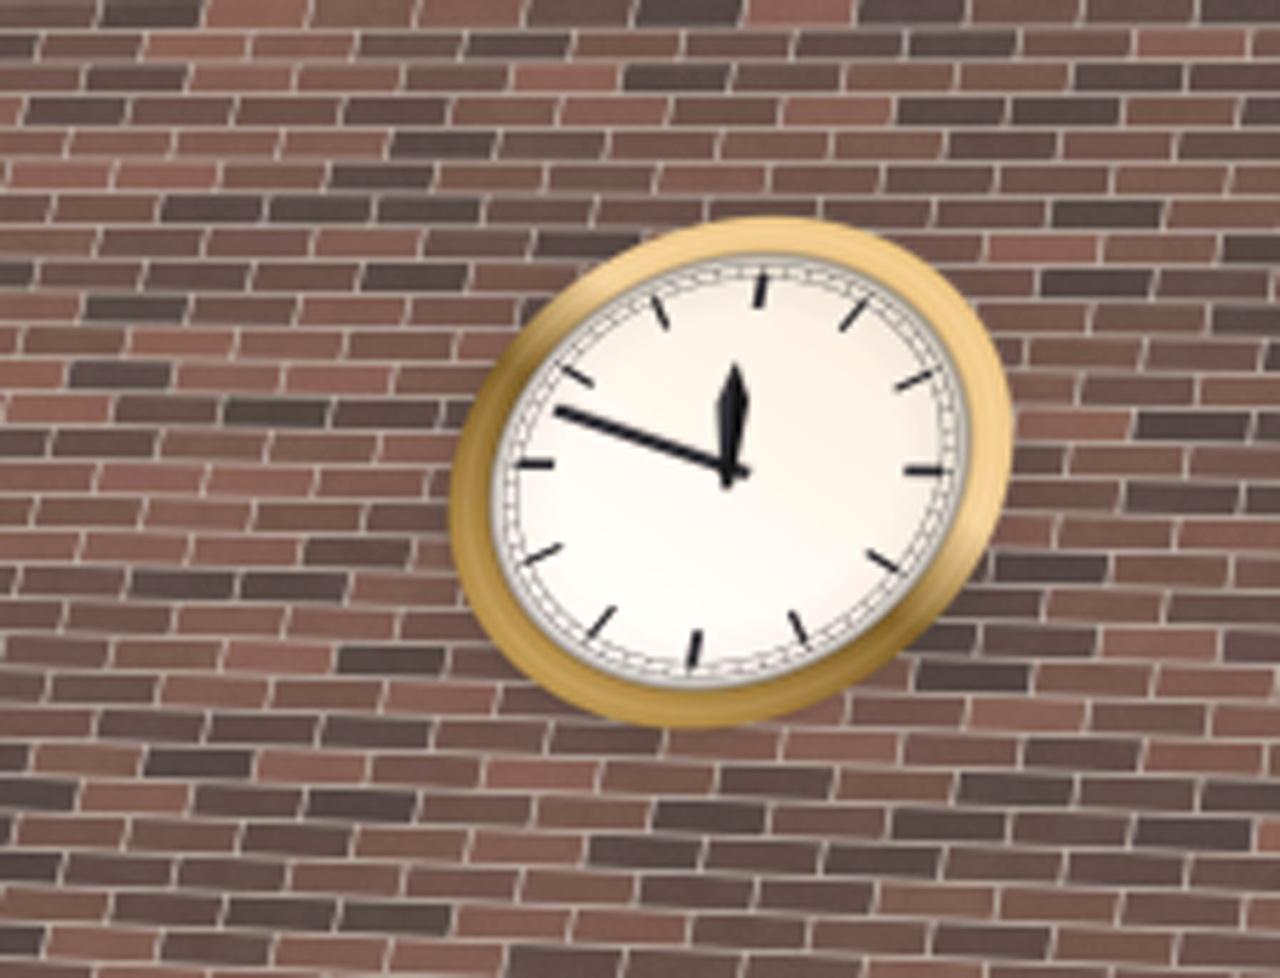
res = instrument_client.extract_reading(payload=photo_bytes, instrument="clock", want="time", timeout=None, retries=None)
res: 11:48
